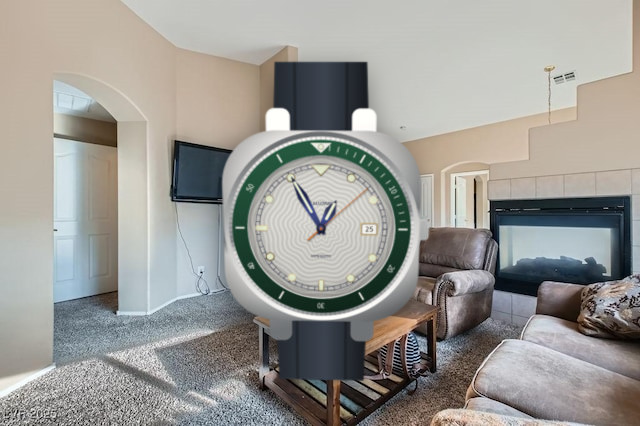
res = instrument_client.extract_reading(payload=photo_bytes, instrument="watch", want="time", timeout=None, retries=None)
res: 12:55:08
